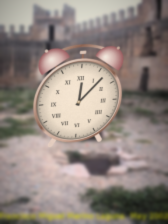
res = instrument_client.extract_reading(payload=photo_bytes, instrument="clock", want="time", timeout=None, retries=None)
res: 12:07
